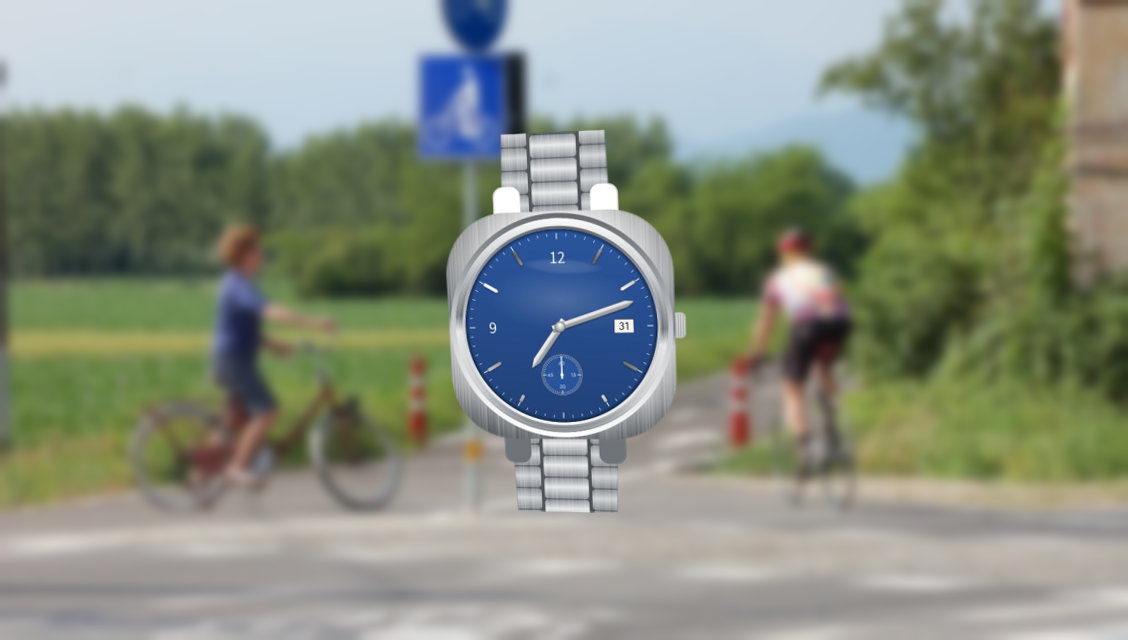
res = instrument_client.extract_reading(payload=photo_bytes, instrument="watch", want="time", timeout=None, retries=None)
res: 7:12
